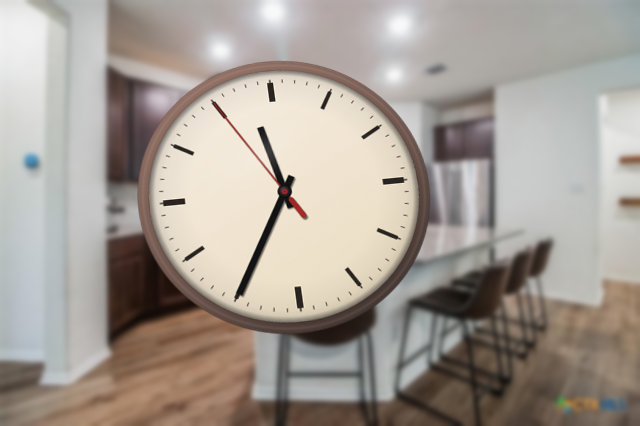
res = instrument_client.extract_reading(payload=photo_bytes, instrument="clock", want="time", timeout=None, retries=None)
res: 11:34:55
